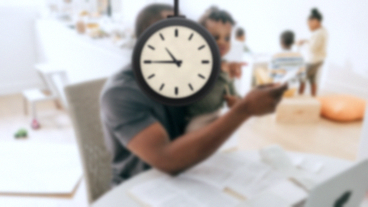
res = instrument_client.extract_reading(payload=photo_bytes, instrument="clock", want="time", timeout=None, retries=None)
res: 10:45
